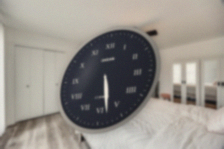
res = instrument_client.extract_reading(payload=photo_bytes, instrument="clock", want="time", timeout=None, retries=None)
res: 5:28
